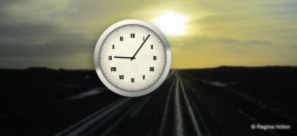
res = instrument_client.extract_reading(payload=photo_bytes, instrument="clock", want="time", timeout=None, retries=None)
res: 9:06
